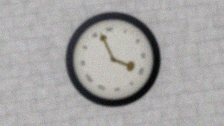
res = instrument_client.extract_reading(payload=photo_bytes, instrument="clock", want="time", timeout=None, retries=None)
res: 3:57
